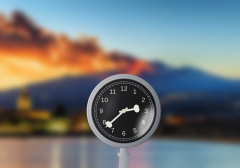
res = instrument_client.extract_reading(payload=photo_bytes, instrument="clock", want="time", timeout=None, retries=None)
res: 2:38
